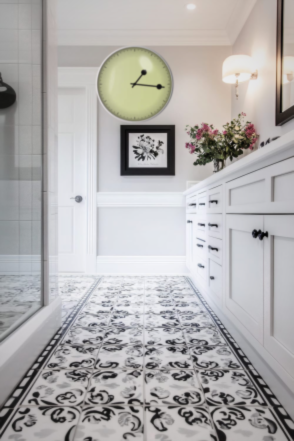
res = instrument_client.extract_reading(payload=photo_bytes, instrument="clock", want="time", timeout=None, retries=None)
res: 1:16
